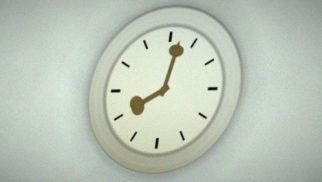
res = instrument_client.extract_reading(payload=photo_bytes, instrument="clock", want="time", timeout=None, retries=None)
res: 8:02
